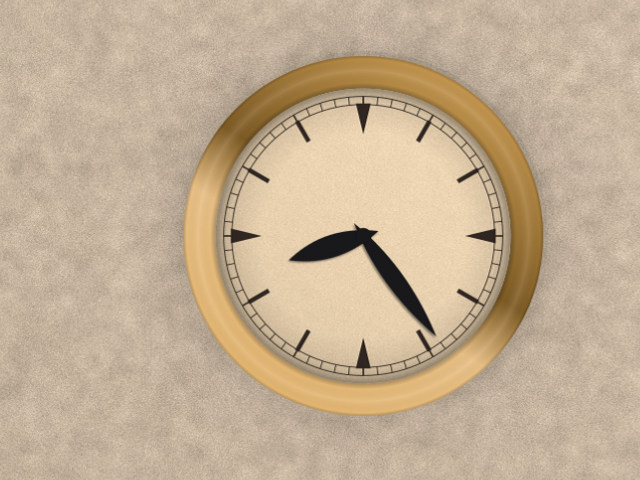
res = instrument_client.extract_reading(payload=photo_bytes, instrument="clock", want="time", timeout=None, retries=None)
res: 8:24
